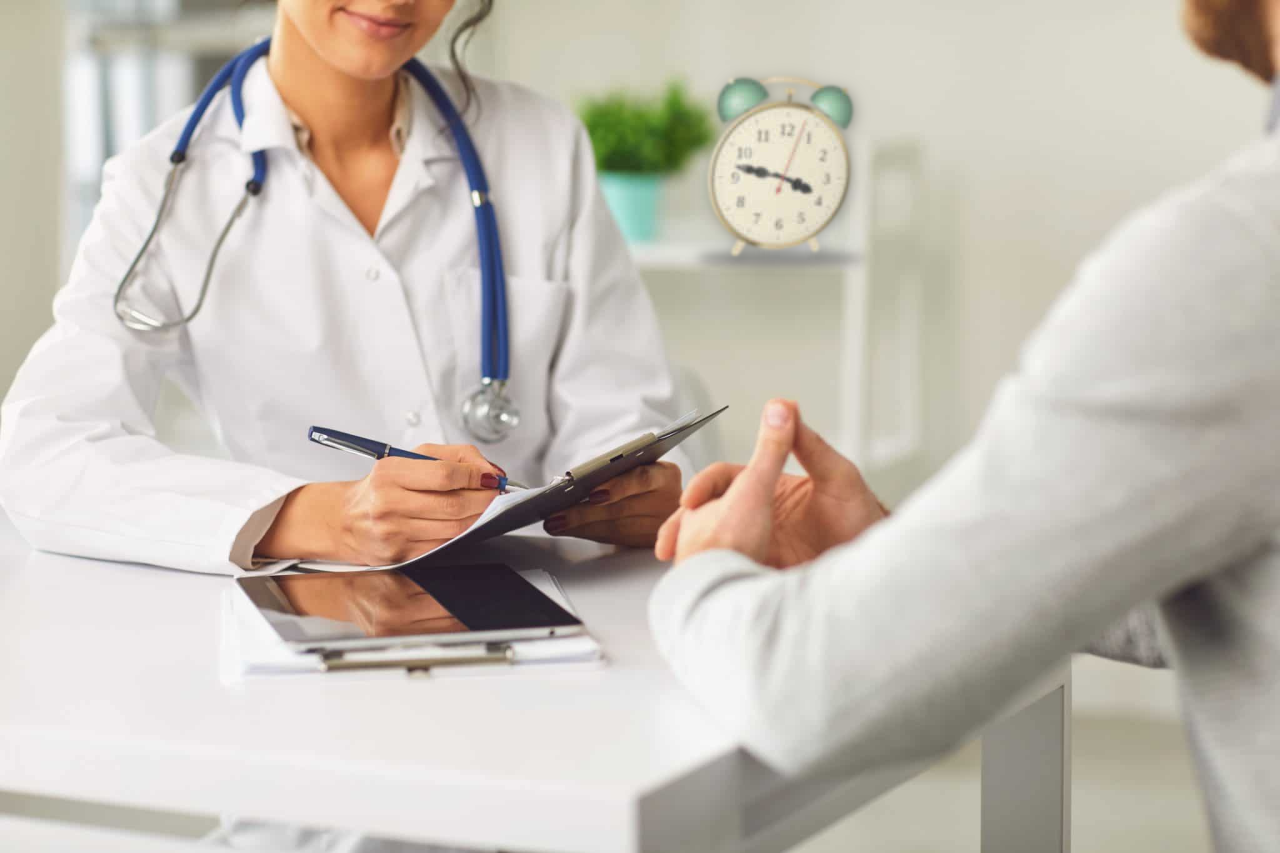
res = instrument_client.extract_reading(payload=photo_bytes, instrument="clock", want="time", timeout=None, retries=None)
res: 3:47:03
